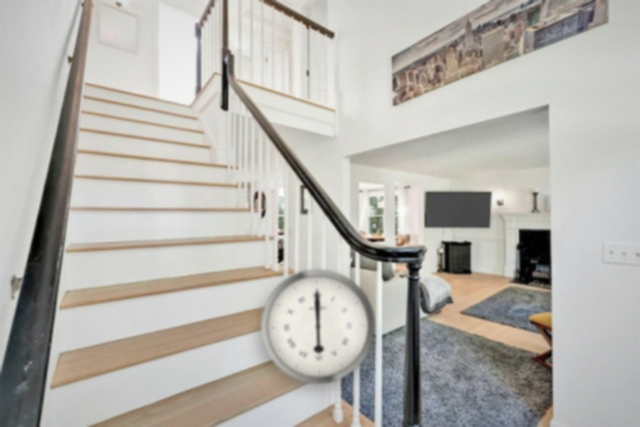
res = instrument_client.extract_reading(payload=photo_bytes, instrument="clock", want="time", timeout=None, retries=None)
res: 6:00
